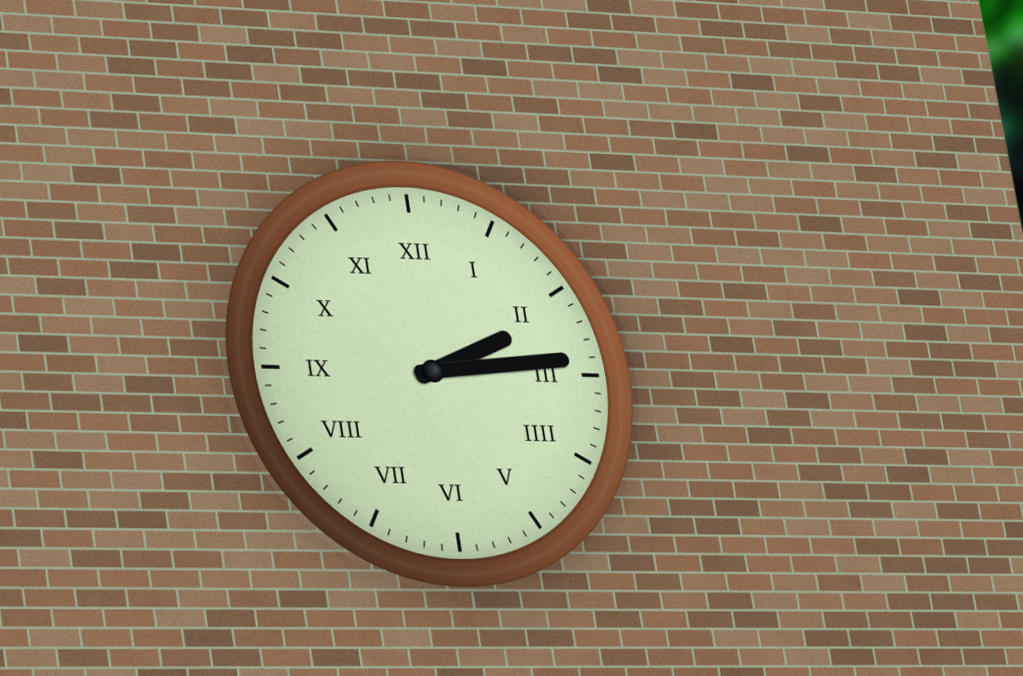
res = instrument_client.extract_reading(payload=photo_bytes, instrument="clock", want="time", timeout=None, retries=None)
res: 2:14
